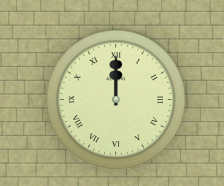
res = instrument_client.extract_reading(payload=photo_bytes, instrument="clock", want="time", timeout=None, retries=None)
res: 12:00
